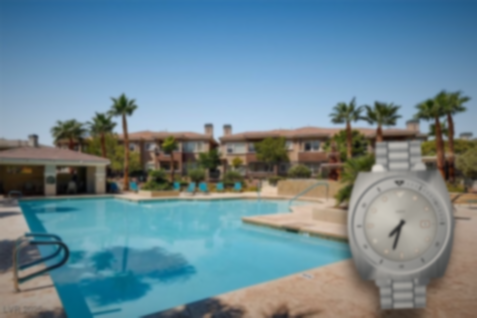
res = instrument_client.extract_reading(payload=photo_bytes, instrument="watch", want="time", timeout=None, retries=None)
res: 7:33
